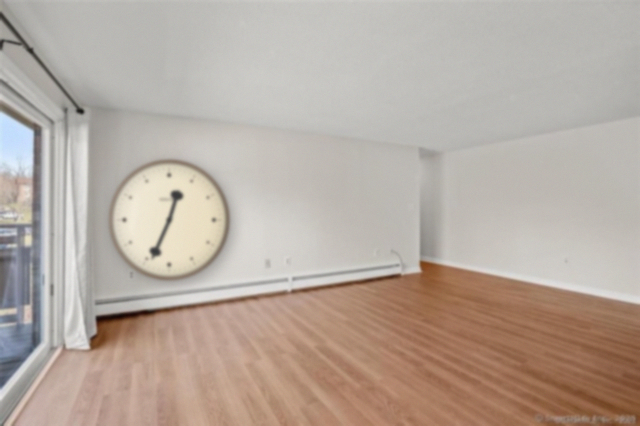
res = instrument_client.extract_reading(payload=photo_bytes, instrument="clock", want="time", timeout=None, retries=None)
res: 12:34
